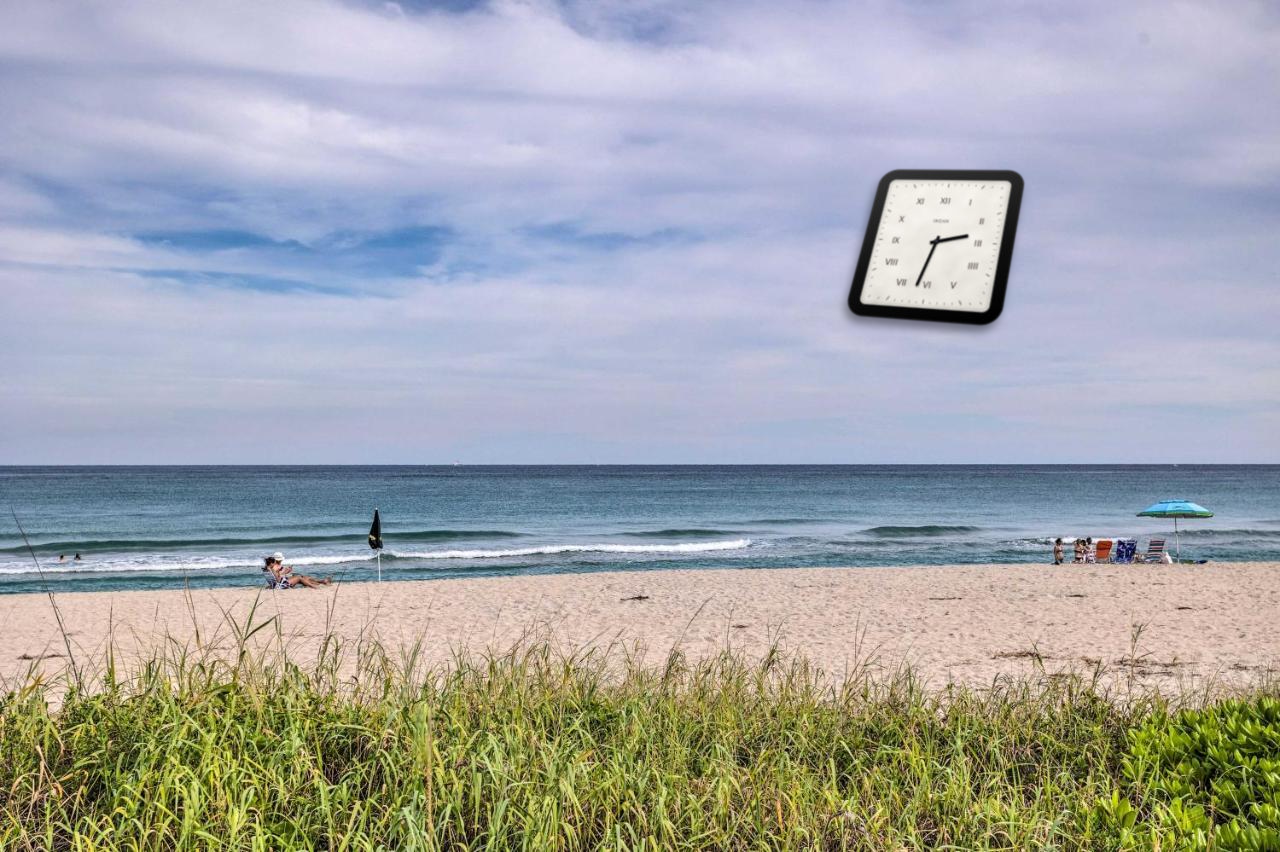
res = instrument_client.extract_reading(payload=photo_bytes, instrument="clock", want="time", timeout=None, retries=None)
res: 2:32
